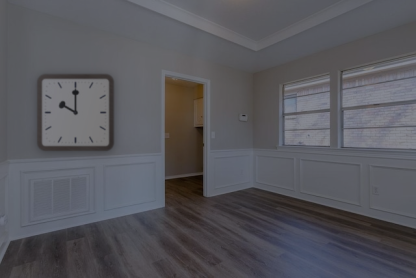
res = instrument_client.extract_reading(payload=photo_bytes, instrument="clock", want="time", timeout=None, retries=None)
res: 10:00
